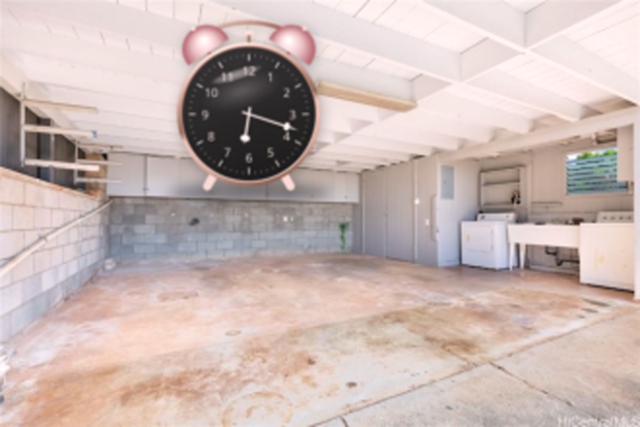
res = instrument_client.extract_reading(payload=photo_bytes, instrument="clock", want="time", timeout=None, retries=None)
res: 6:18
